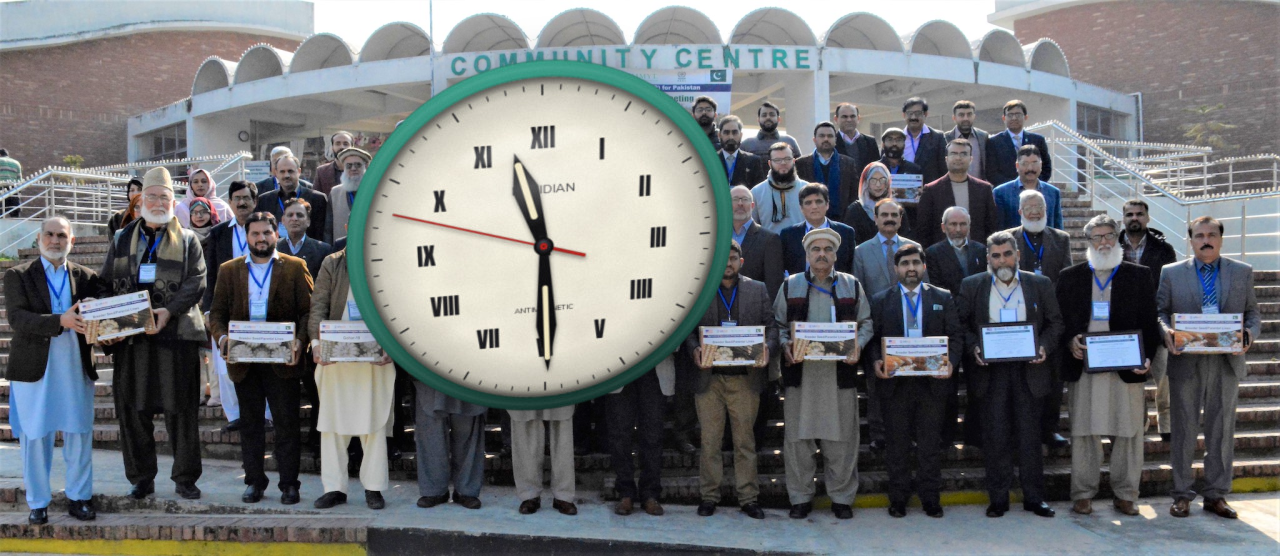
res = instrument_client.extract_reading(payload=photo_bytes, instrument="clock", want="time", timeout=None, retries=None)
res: 11:29:48
